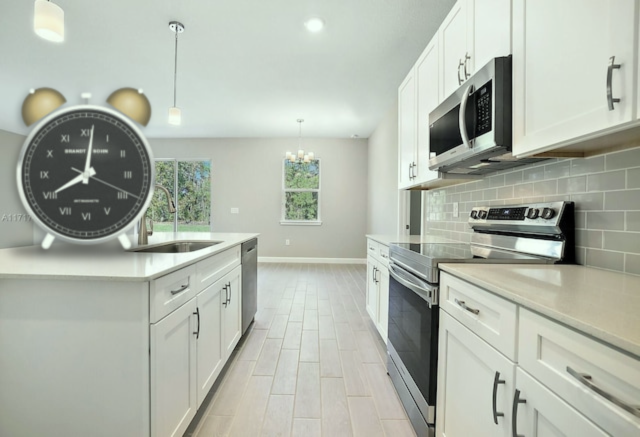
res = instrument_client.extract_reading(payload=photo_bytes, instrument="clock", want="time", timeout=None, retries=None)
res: 8:01:19
